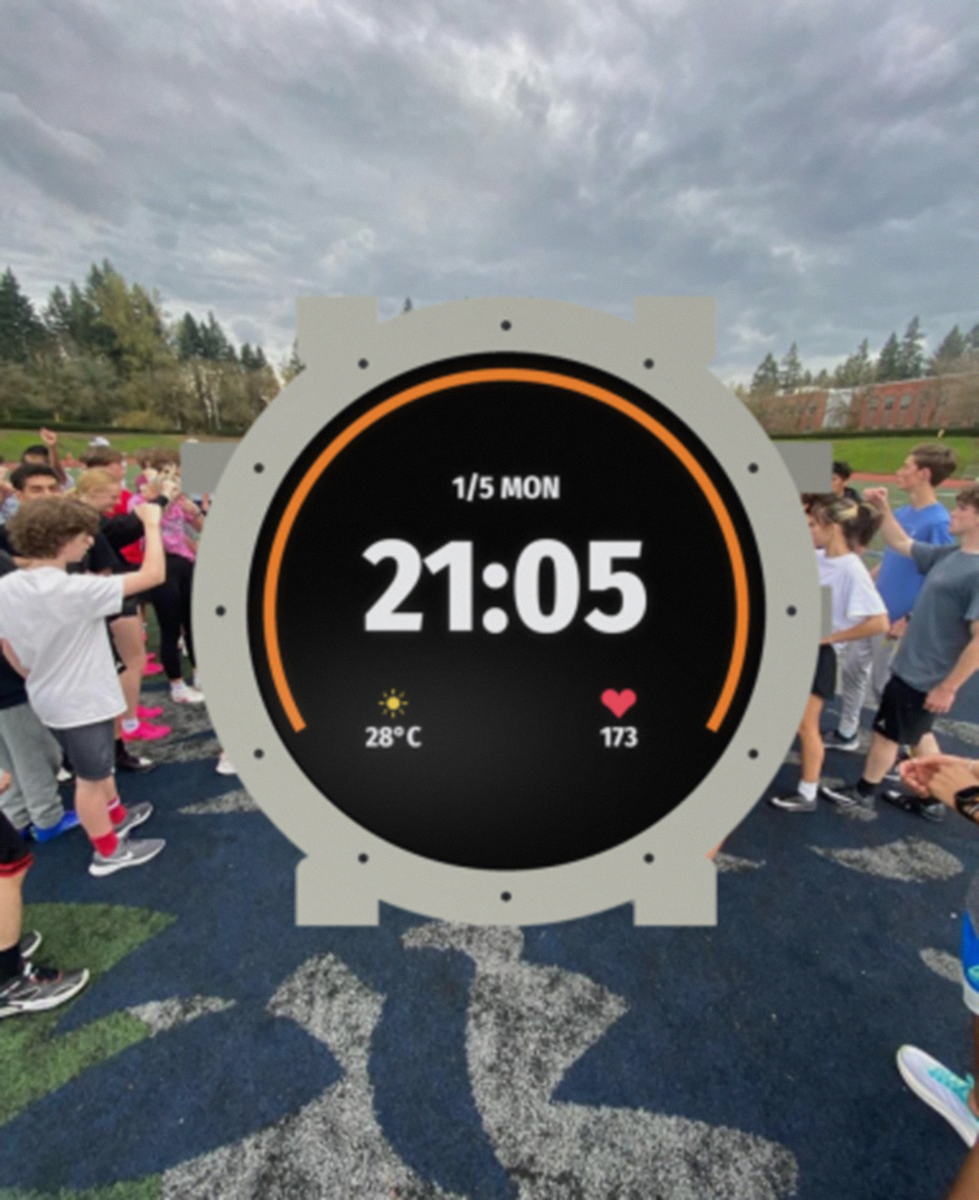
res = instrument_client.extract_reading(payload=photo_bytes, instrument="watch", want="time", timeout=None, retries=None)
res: 21:05
